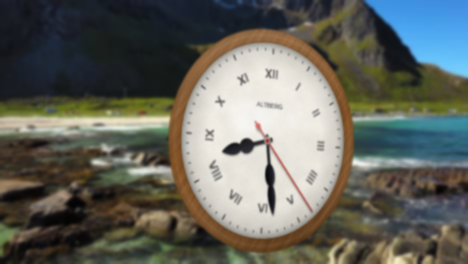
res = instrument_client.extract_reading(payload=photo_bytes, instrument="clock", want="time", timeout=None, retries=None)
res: 8:28:23
